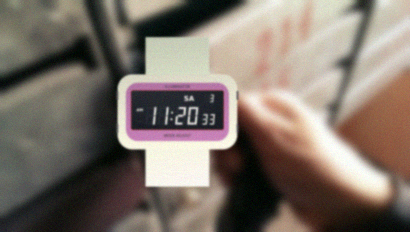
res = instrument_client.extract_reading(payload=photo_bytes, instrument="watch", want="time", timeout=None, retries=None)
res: 11:20:33
